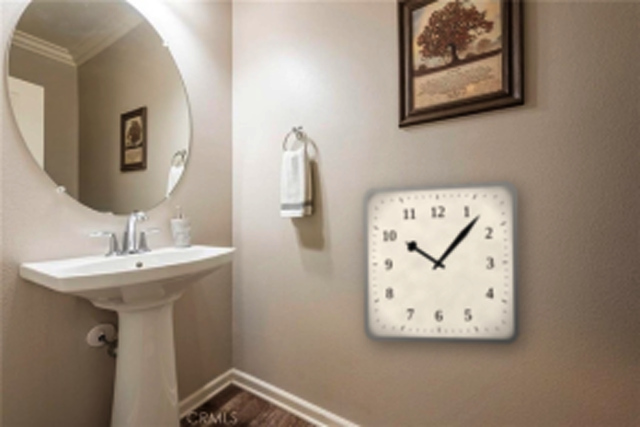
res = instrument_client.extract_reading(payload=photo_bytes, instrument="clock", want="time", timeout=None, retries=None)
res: 10:07
